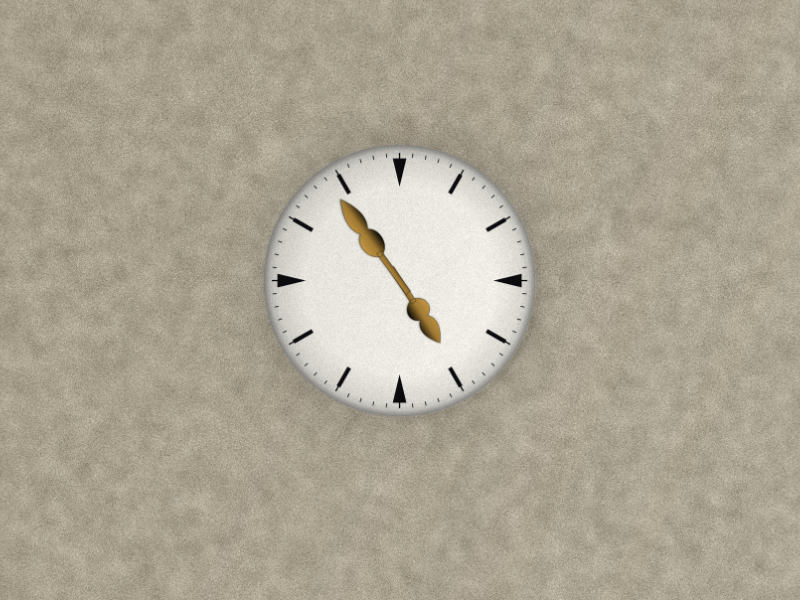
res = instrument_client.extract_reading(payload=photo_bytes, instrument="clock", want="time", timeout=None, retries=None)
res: 4:54
